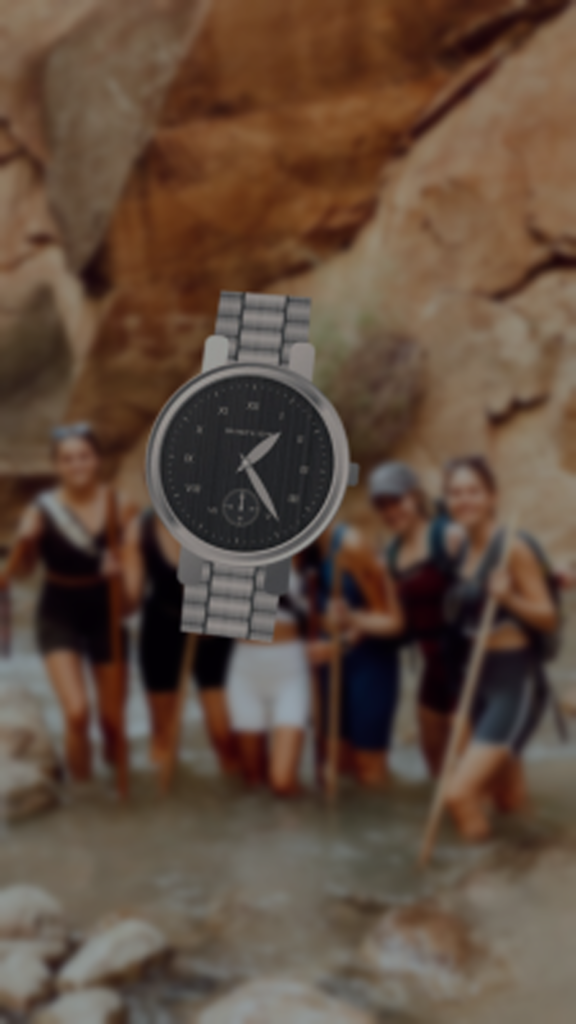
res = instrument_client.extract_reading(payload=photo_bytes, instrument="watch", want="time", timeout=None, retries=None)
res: 1:24
